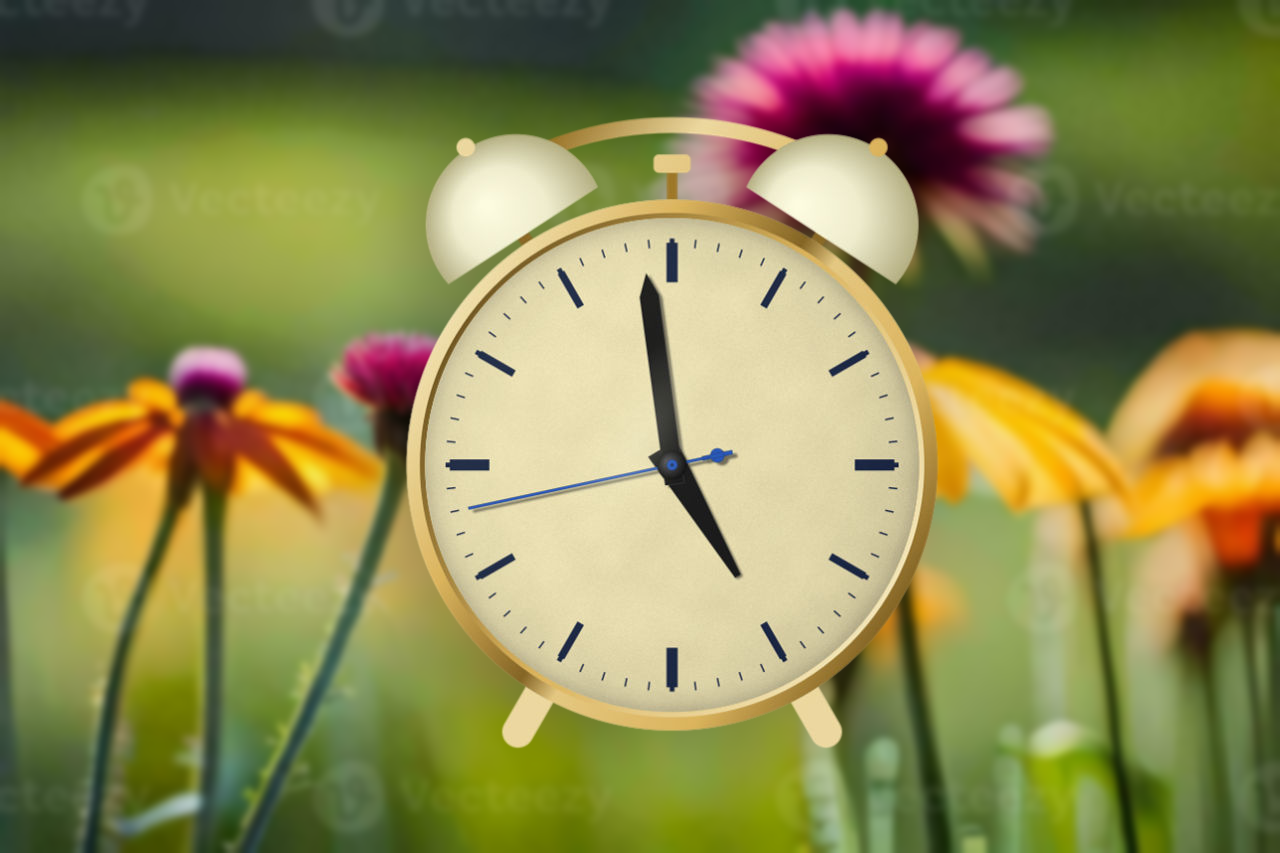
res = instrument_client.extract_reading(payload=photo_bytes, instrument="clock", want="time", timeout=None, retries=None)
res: 4:58:43
